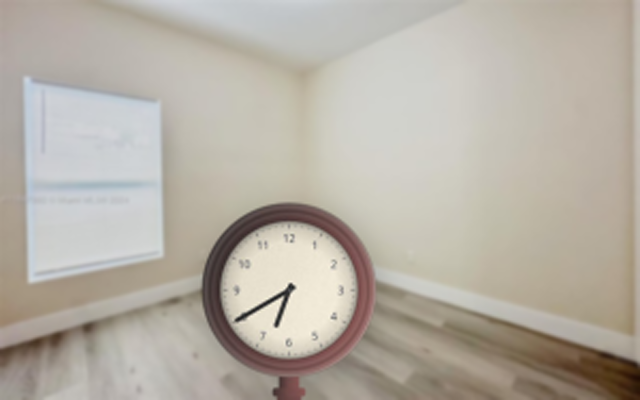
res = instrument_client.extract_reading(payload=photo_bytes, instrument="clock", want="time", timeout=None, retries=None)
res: 6:40
